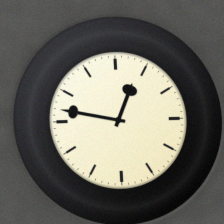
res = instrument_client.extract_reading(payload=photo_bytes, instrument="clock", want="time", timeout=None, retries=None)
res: 12:47
